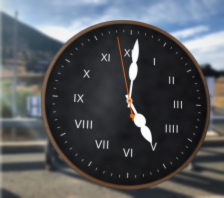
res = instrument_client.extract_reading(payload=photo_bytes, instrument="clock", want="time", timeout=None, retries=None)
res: 5:00:58
